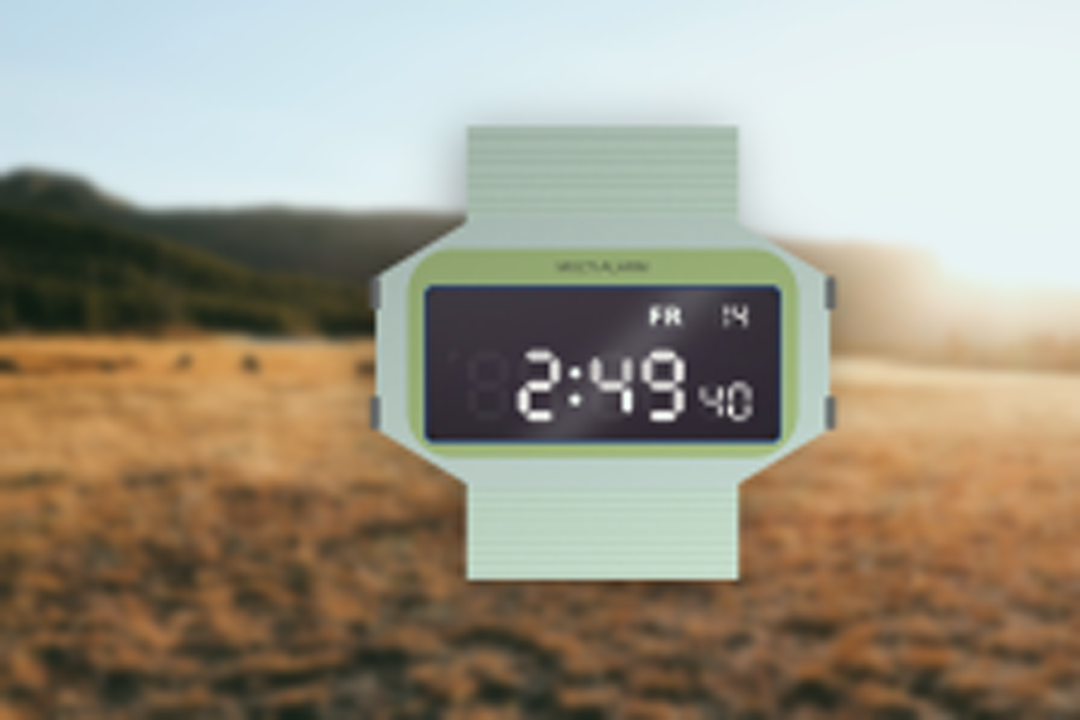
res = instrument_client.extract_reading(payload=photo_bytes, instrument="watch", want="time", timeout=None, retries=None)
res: 2:49:40
